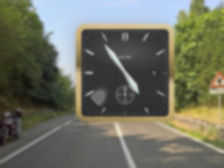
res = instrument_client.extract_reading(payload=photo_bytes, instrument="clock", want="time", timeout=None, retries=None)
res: 4:54
